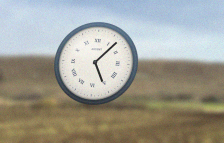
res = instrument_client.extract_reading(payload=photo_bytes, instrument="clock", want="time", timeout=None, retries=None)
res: 5:07
